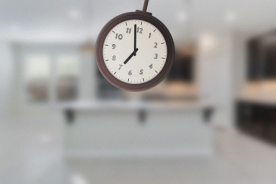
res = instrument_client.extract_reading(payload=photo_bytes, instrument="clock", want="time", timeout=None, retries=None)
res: 6:58
